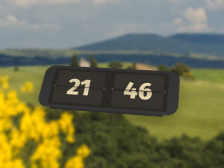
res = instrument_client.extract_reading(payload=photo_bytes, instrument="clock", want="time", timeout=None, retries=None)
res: 21:46
